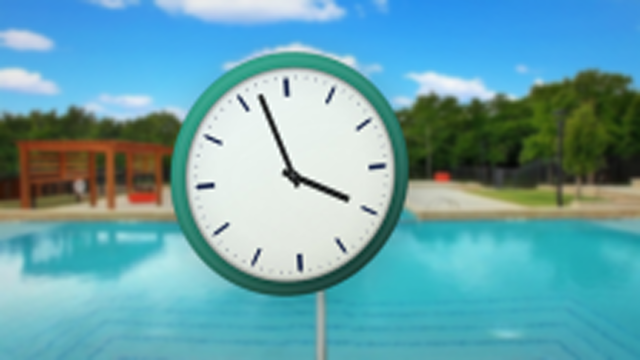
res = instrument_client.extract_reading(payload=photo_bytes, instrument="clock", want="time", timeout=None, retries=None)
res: 3:57
